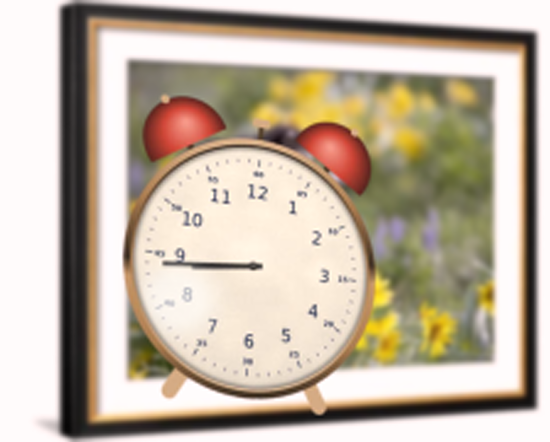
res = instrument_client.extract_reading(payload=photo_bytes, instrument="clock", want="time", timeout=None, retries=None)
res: 8:44
